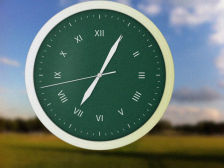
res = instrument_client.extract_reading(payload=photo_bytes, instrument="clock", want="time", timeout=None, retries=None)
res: 7:04:43
